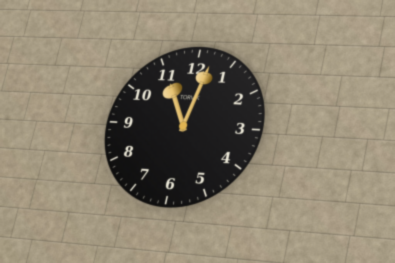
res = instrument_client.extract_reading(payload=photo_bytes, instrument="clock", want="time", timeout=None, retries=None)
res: 11:02
